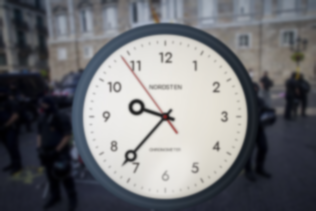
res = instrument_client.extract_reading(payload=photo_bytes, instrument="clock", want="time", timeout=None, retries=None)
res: 9:36:54
